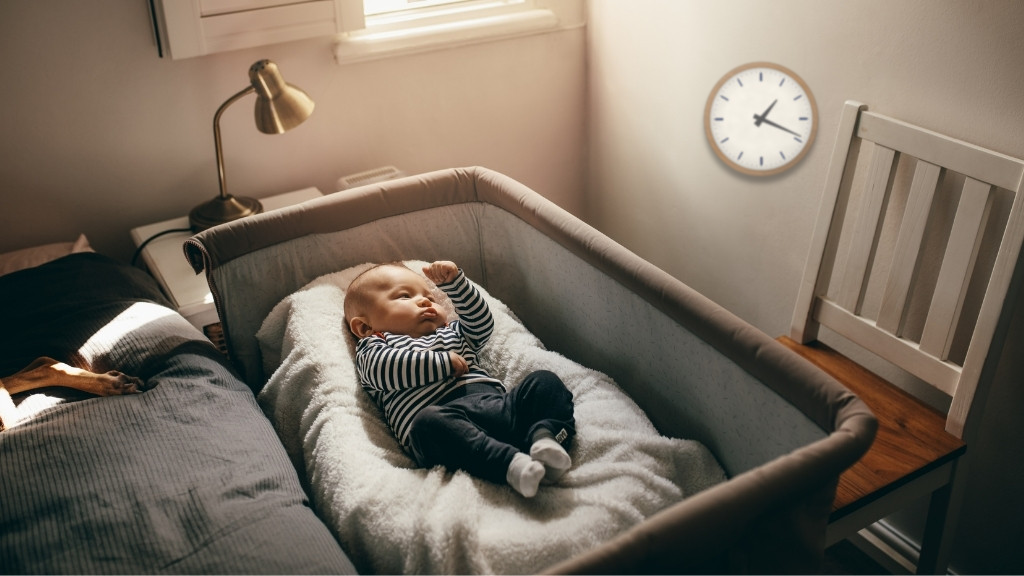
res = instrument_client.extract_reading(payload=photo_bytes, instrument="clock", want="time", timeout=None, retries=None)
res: 1:19
